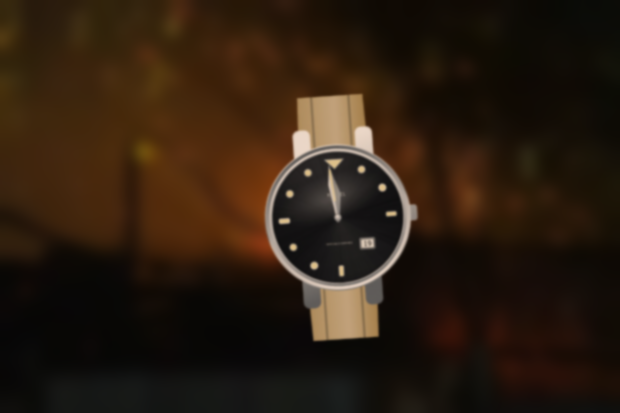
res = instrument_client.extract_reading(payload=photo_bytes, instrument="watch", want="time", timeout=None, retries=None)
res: 11:59
